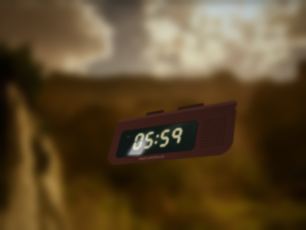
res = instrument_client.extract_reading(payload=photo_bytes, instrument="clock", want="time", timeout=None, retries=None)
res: 5:59
